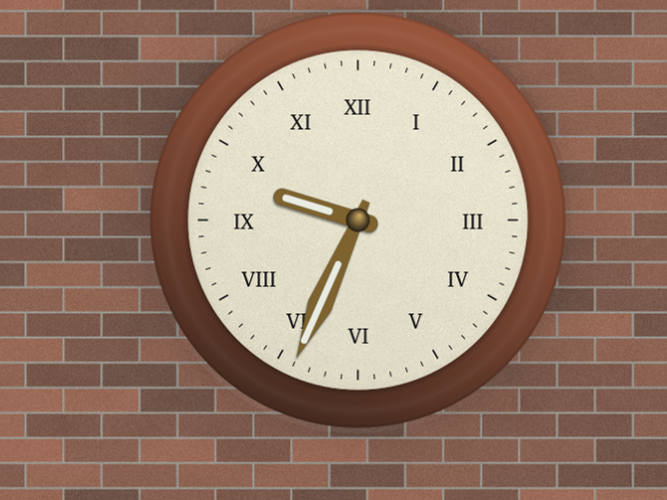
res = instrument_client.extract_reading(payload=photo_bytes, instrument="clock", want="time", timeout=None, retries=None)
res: 9:34
